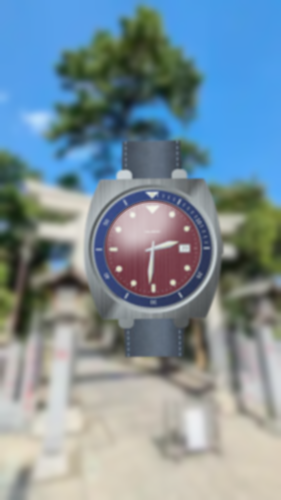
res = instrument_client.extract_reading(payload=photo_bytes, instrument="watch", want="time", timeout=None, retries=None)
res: 2:31
